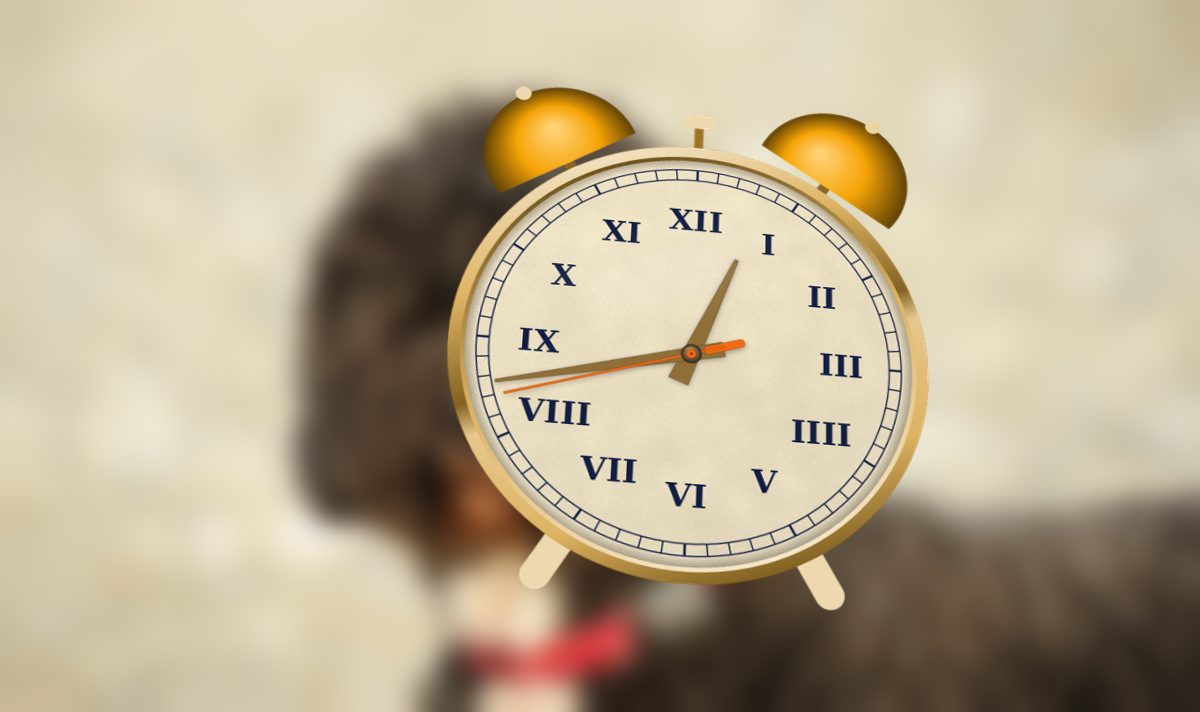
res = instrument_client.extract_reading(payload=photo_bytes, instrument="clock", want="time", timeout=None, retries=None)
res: 12:42:42
